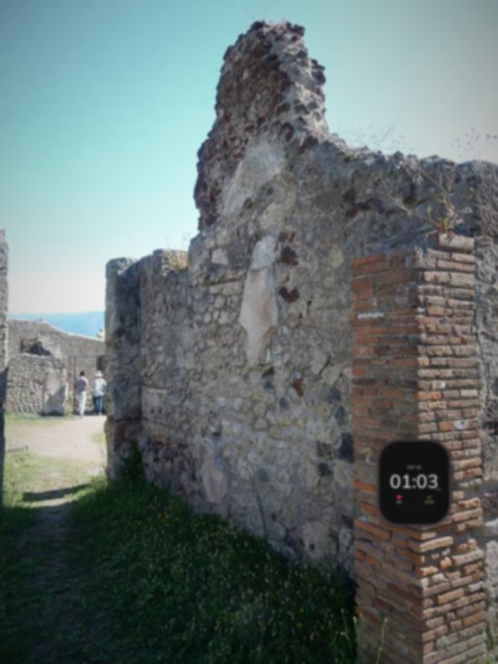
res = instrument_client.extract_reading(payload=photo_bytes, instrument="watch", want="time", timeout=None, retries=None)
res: 1:03
